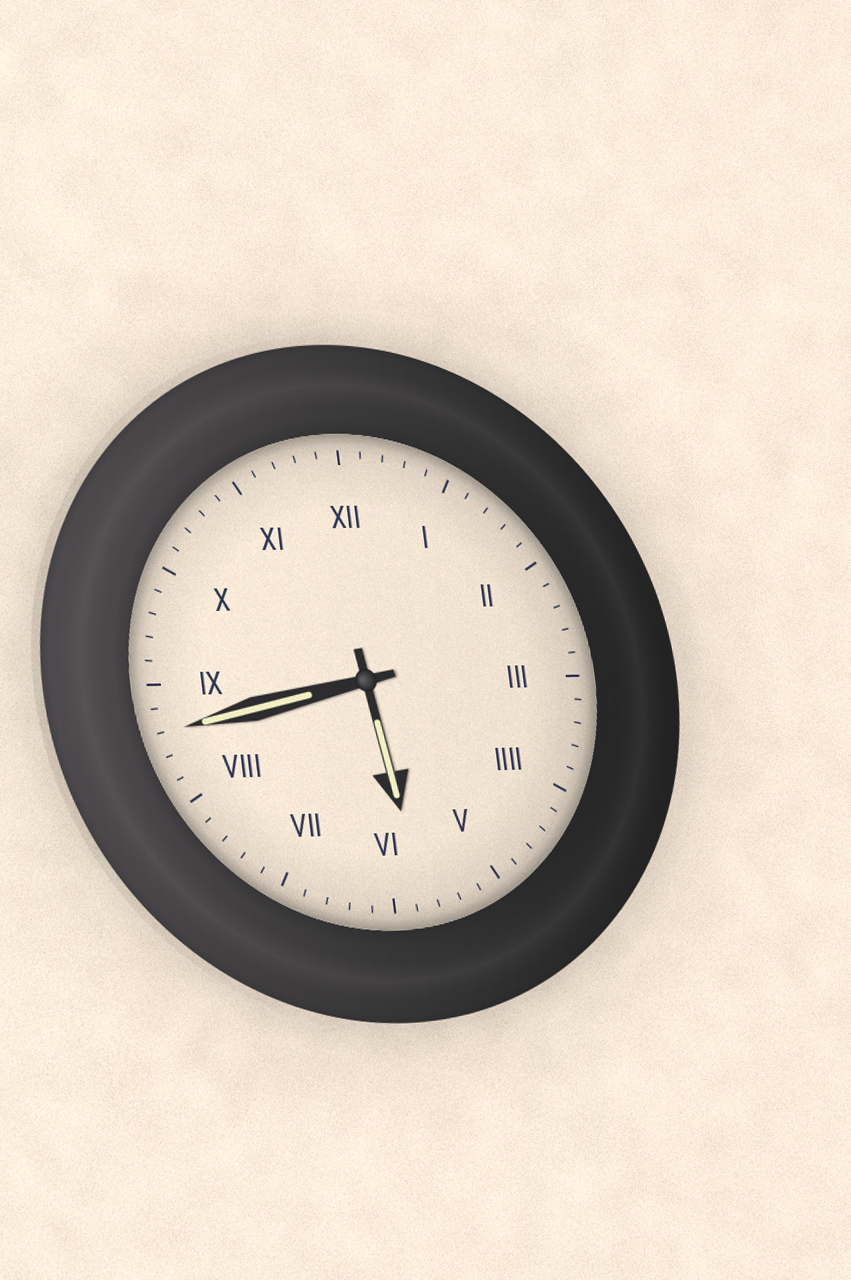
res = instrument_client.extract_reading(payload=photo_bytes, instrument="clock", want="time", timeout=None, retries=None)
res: 5:43
